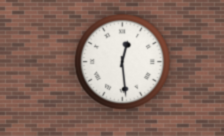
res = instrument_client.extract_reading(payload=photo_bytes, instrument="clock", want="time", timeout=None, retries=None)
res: 12:29
